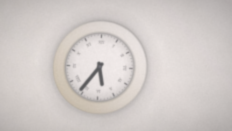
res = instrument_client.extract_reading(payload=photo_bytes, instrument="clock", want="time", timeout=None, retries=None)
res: 5:36
